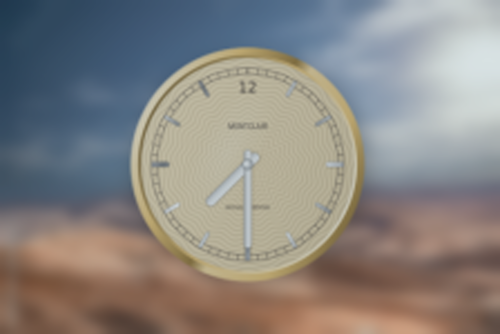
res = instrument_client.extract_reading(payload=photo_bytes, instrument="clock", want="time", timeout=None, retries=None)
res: 7:30
